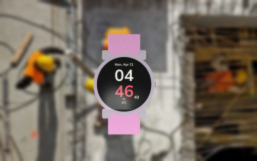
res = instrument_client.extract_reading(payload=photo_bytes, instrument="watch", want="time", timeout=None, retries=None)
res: 4:46
